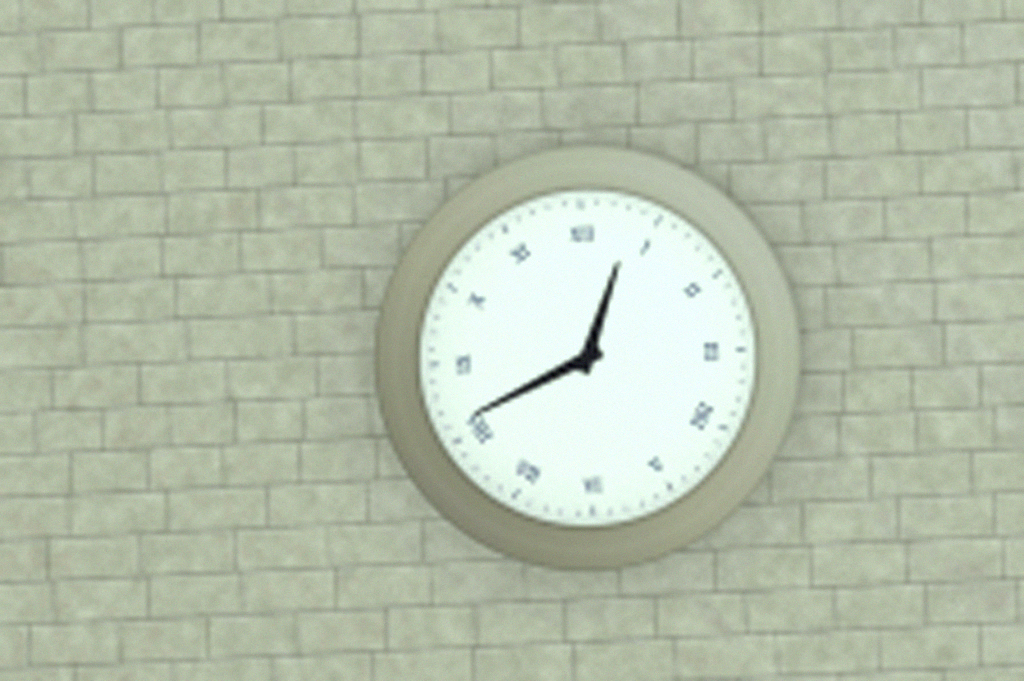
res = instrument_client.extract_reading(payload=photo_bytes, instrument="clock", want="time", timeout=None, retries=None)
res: 12:41
